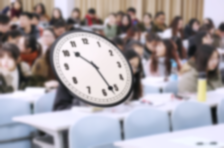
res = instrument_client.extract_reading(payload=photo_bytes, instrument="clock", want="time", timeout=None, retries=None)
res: 10:27
